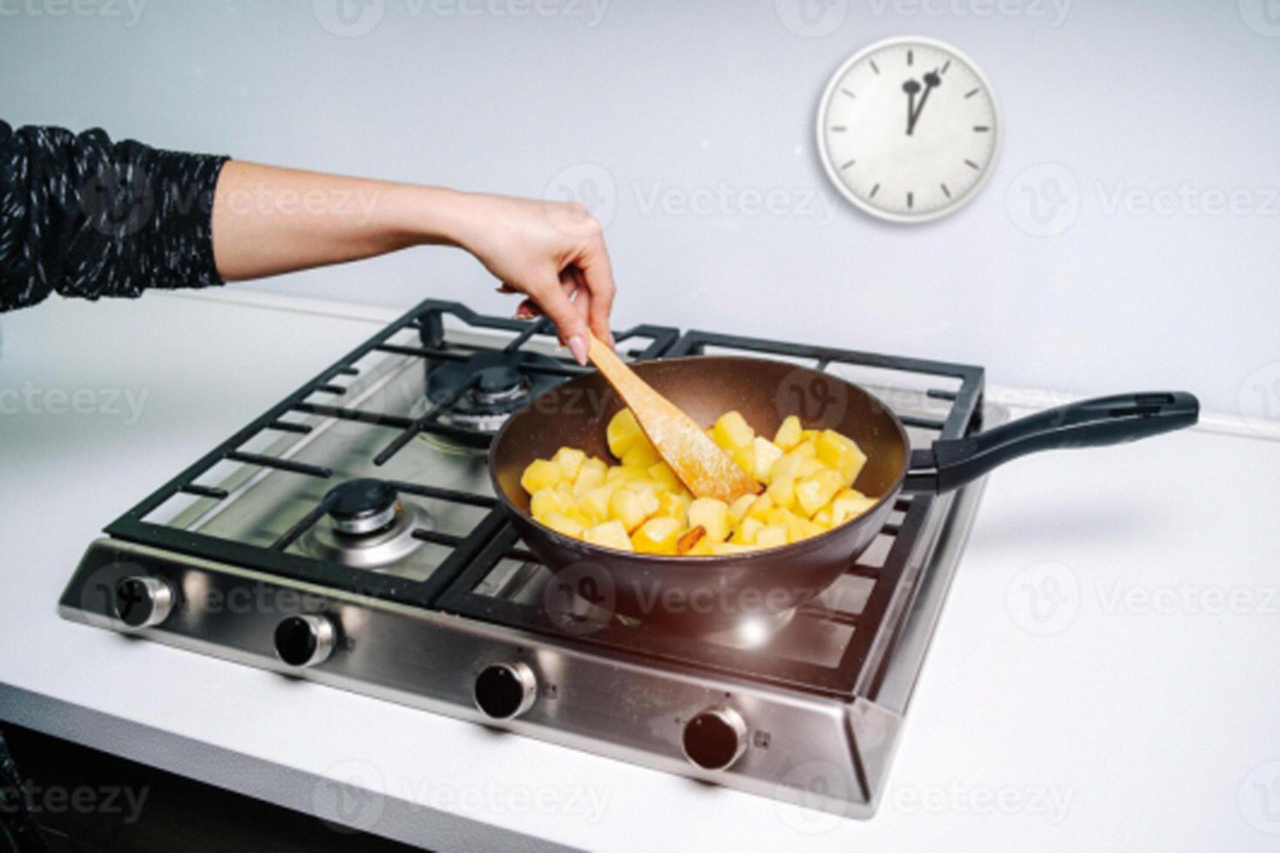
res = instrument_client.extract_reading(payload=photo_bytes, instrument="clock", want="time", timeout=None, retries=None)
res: 12:04
